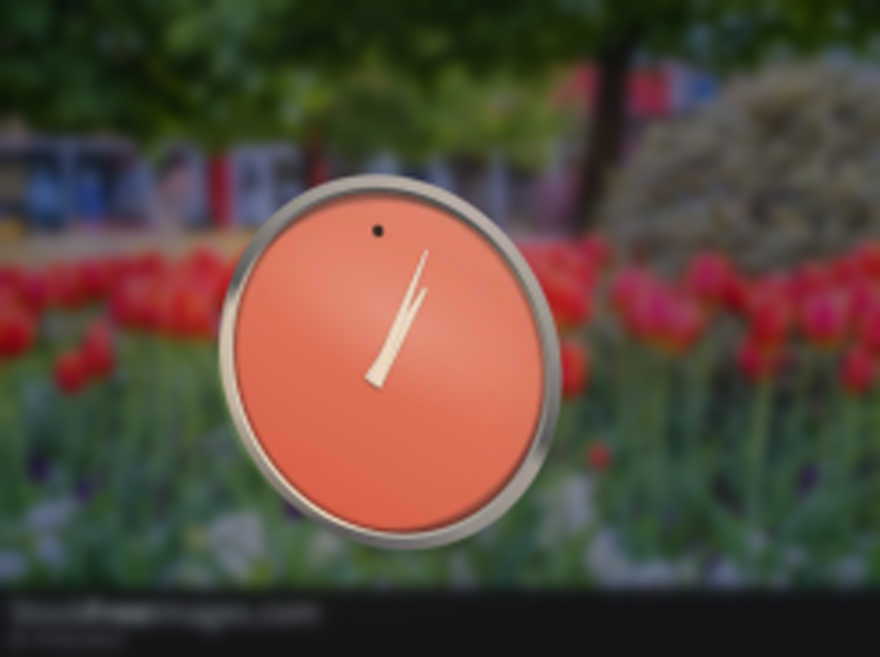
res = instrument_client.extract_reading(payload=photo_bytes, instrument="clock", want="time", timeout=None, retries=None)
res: 1:04
